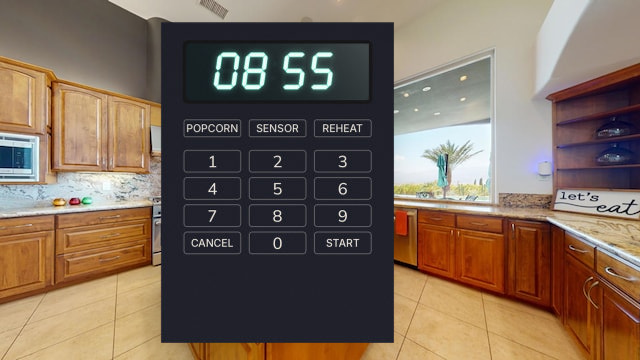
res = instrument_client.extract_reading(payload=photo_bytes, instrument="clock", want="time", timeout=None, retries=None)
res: 8:55
